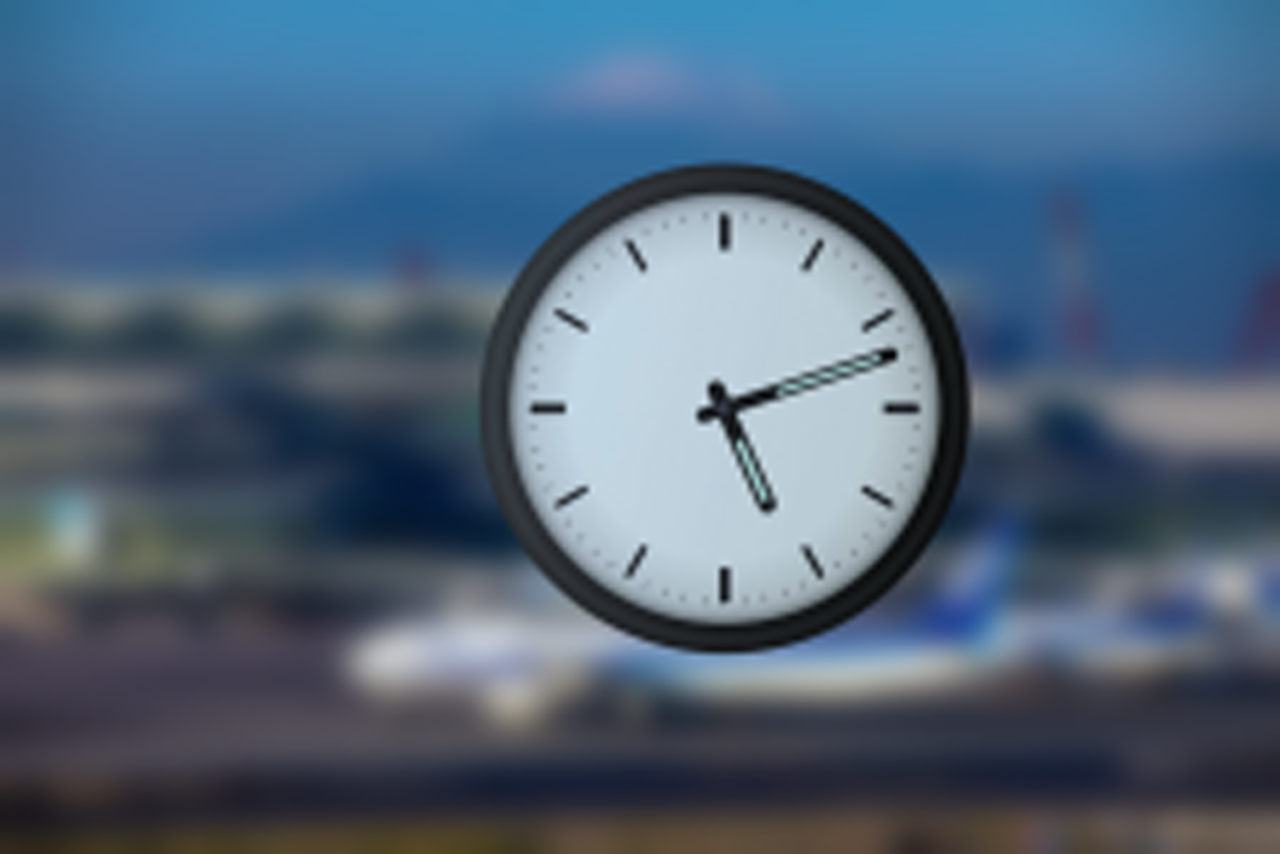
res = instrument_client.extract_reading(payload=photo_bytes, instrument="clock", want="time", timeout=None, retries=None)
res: 5:12
